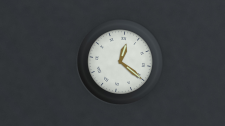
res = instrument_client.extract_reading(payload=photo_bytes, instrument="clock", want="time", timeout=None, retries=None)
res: 12:20
